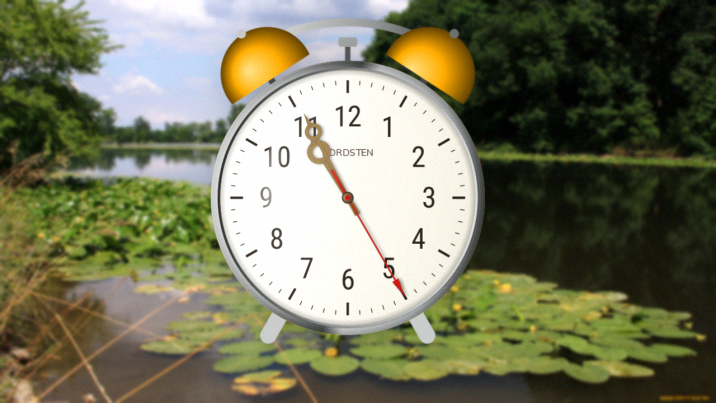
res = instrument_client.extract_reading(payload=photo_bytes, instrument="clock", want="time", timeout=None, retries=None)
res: 10:55:25
